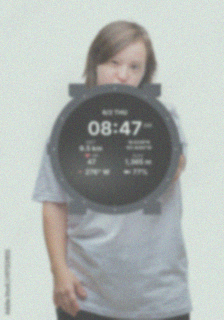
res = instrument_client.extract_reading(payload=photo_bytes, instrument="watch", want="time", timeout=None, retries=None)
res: 8:47
